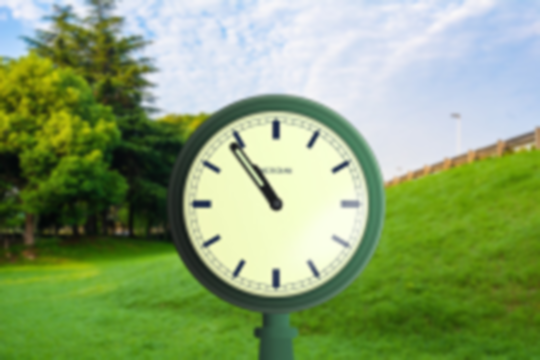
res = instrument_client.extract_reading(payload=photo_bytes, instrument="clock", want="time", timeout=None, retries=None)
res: 10:54
